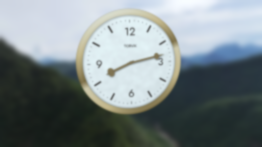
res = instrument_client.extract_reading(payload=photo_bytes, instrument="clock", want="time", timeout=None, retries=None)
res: 8:13
